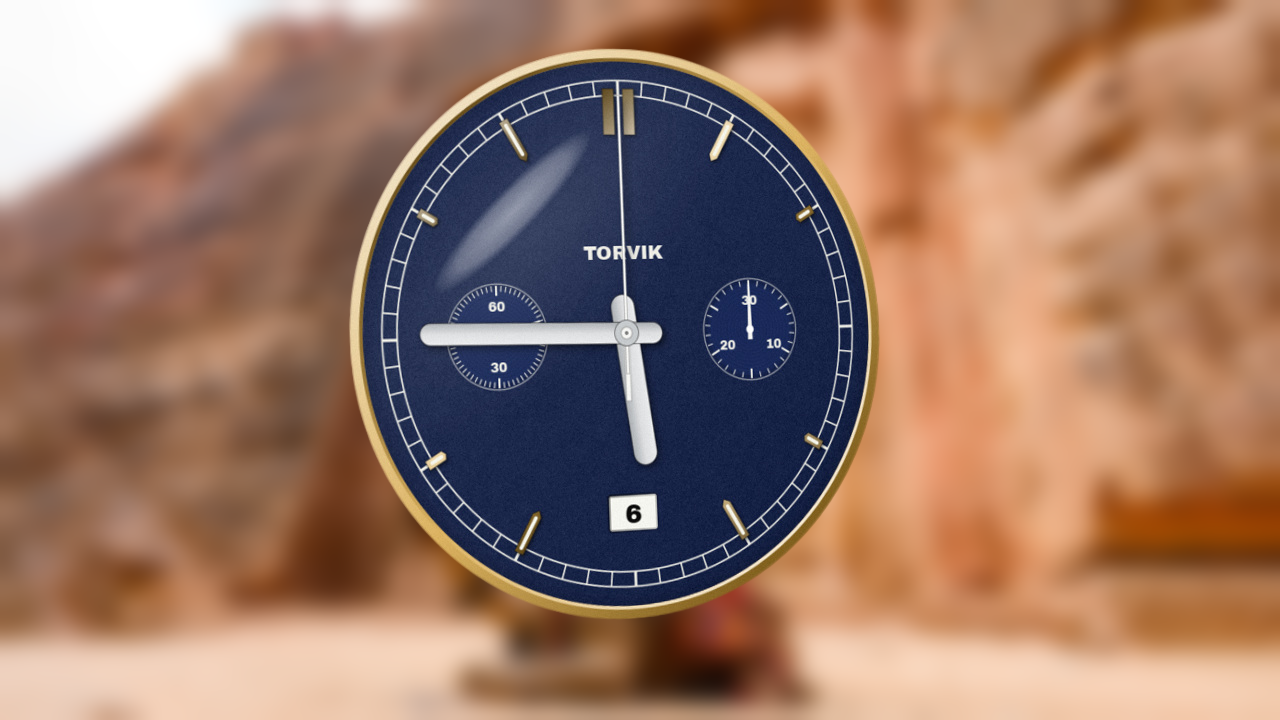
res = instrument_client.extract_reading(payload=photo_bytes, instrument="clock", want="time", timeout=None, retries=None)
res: 5:45:12
